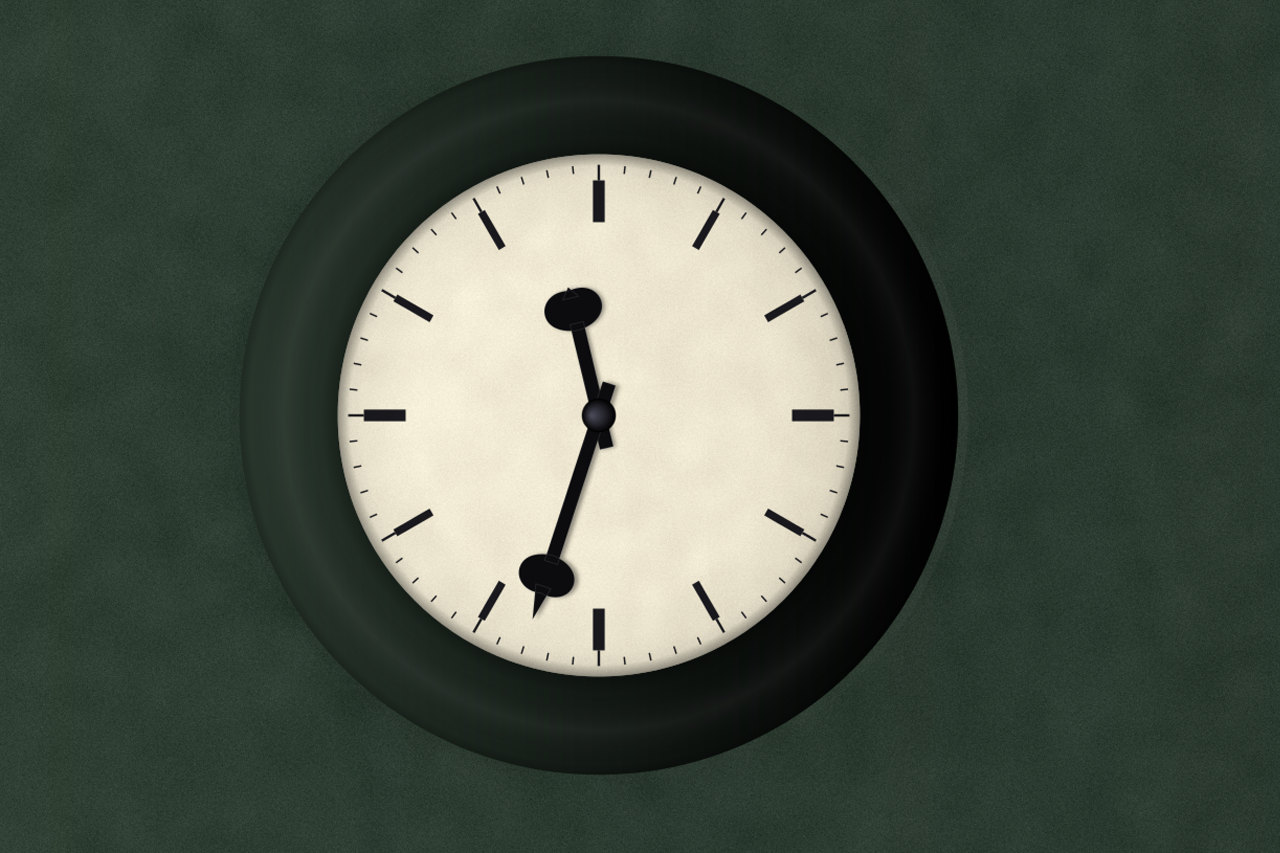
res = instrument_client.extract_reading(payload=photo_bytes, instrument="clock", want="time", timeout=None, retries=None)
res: 11:33
